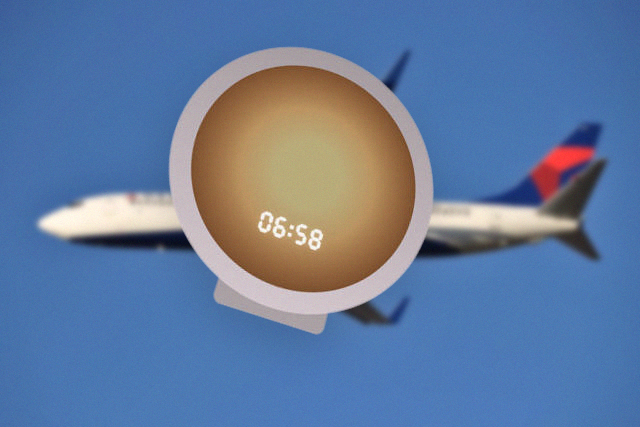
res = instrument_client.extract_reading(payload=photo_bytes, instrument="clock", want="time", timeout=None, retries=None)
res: 6:58
